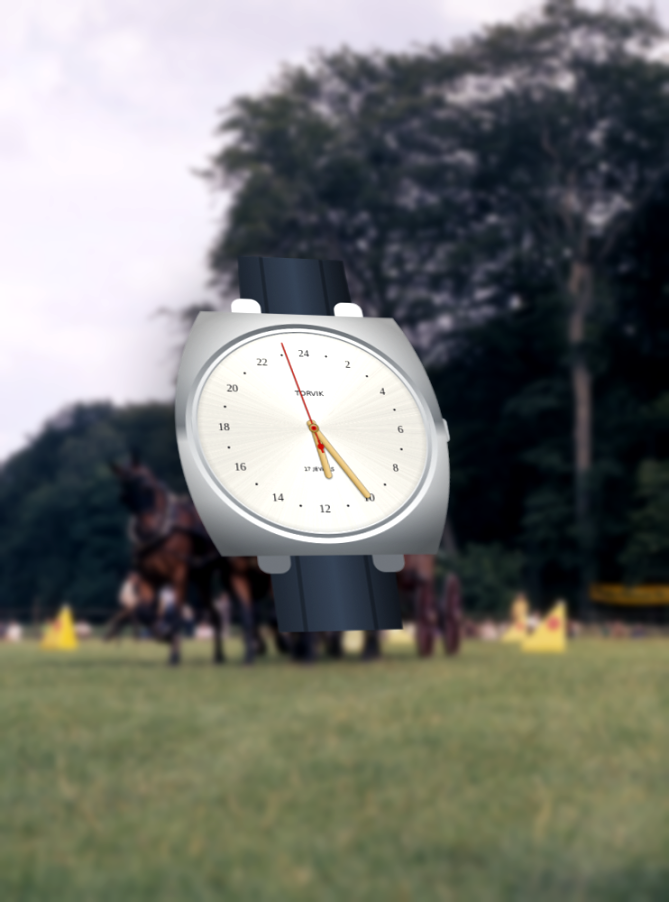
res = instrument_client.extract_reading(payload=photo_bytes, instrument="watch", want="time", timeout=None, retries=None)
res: 11:24:58
